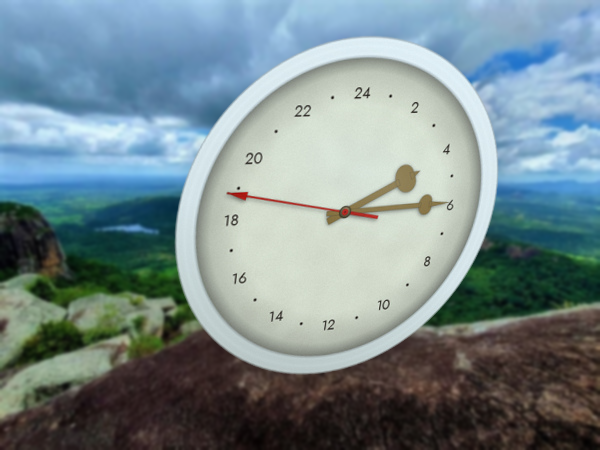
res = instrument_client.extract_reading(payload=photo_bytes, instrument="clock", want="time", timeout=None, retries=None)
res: 4:14:47
